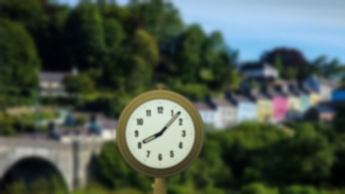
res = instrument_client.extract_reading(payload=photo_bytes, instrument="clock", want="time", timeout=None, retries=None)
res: 8:07
